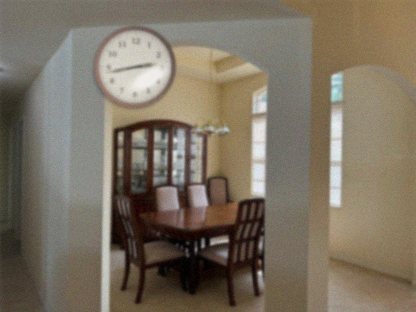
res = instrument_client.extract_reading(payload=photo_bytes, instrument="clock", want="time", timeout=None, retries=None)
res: 2:43
